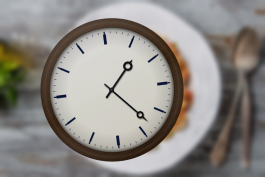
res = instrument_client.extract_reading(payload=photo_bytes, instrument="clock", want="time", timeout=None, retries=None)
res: 1:23
